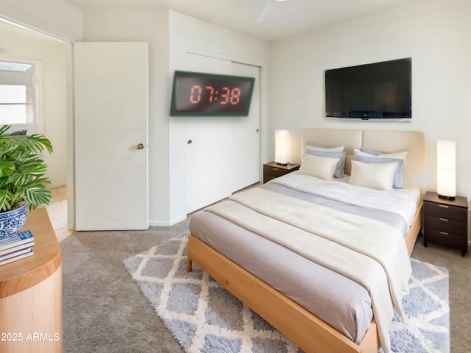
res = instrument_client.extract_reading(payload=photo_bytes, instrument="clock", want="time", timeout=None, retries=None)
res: 7:38
